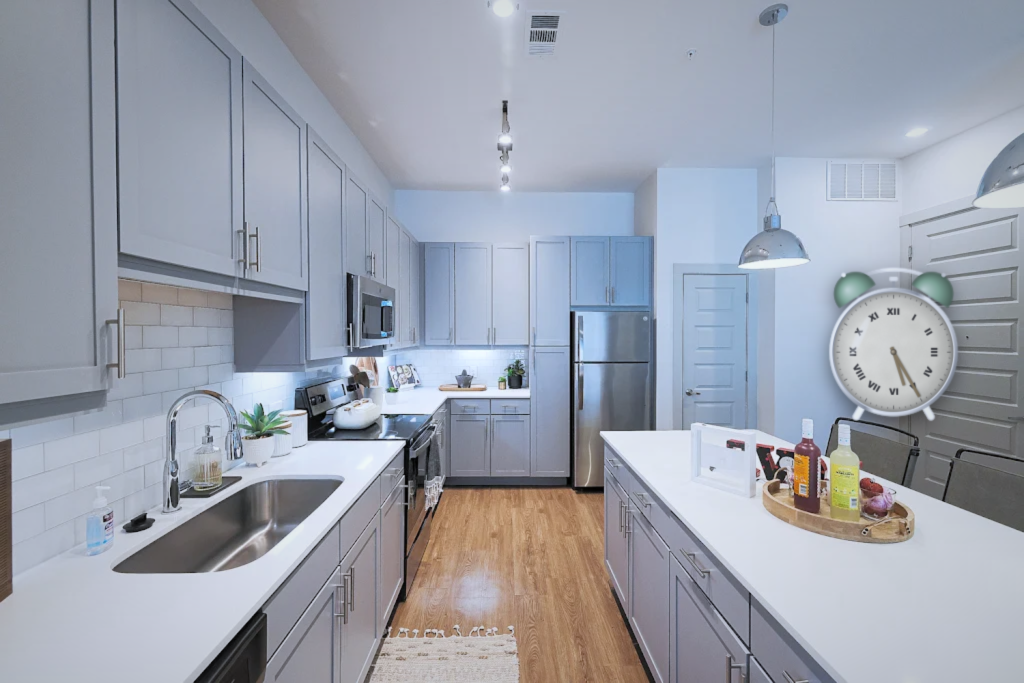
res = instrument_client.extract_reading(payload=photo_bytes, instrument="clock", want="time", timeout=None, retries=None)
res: 5:25
